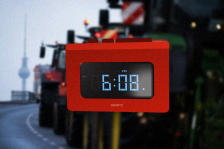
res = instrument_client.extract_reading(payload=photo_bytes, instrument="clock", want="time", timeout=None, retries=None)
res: 6:08
